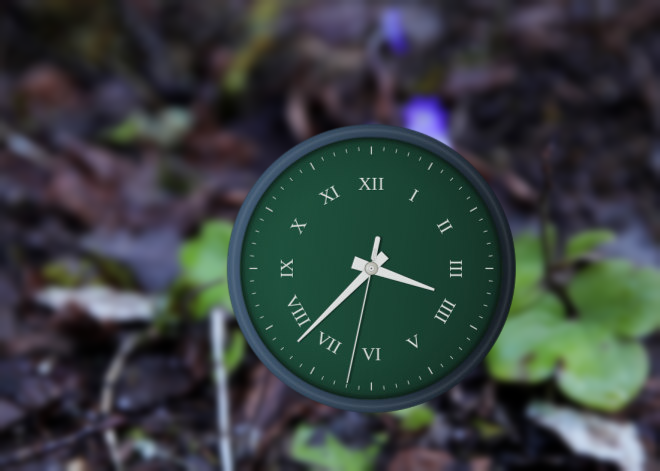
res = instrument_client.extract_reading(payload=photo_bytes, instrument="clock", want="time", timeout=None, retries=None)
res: 3:37:32
